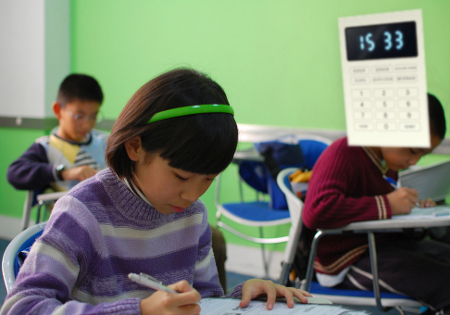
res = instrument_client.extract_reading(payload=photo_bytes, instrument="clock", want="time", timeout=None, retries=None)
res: 15:33
